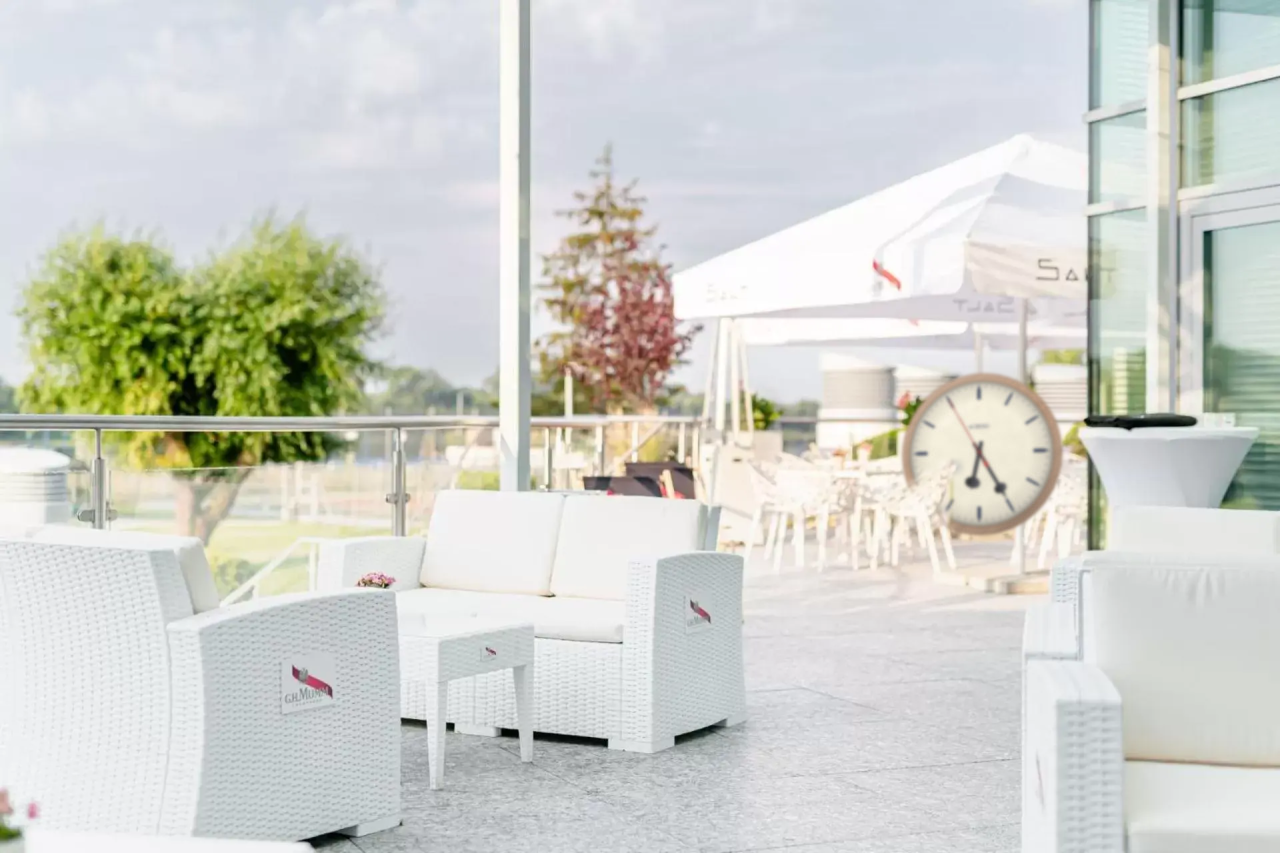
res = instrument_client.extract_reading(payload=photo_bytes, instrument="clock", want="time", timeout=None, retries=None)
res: 6:24:55
